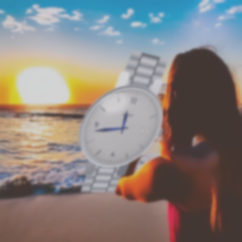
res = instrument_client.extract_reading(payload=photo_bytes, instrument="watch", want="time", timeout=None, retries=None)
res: 11:43
